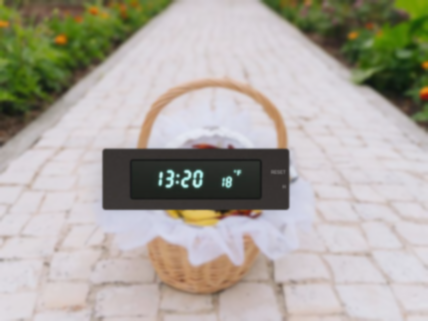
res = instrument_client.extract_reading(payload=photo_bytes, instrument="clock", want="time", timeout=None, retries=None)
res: 13:20
